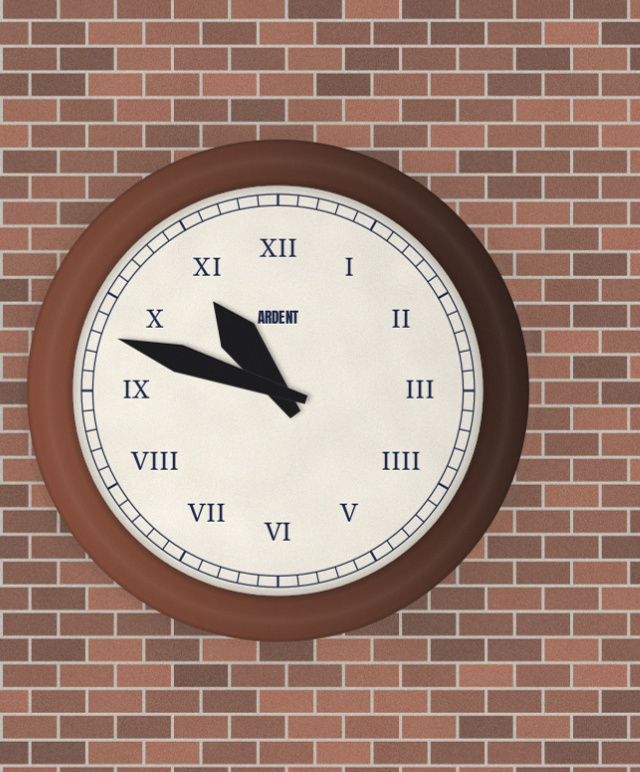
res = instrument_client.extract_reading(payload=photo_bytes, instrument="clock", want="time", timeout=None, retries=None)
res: 10:48
